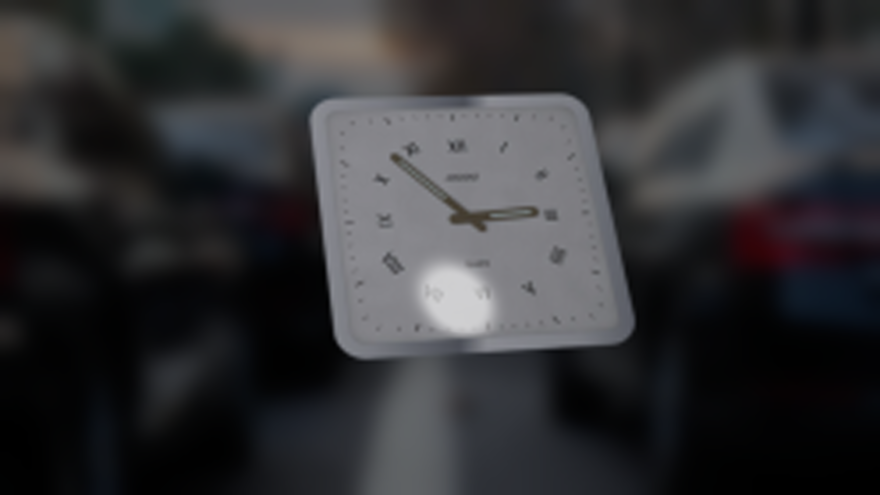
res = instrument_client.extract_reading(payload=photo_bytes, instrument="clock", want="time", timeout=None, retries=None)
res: 2:53
